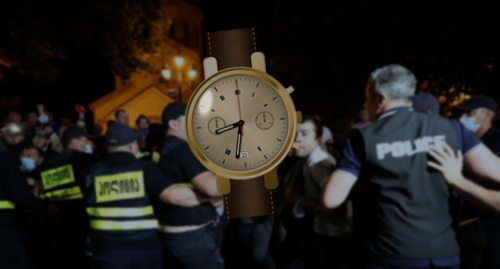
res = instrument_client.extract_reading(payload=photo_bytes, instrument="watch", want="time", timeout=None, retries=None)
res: 8:32
